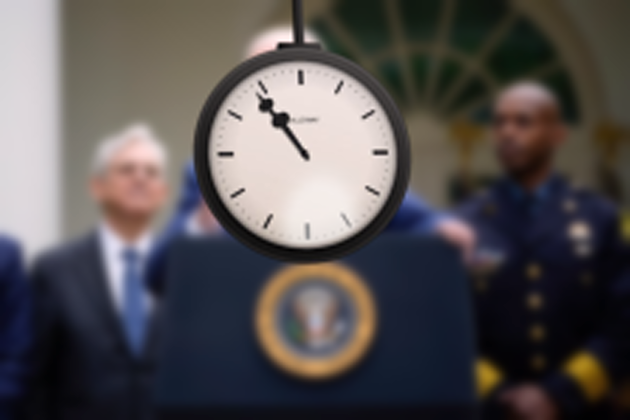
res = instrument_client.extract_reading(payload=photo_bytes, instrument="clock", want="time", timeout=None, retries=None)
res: 10:54
